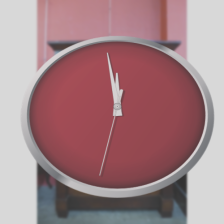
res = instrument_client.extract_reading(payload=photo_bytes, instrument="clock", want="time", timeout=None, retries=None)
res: 11:58:32
